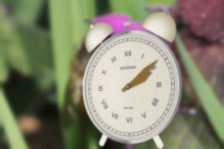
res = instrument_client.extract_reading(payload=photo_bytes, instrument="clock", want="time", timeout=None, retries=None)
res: 2:09
